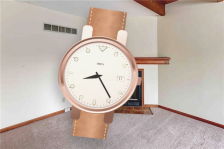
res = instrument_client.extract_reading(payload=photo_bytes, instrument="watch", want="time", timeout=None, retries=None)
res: 8:24
